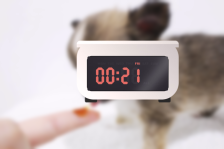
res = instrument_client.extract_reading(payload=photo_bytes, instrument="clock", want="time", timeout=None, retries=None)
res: 0:21
